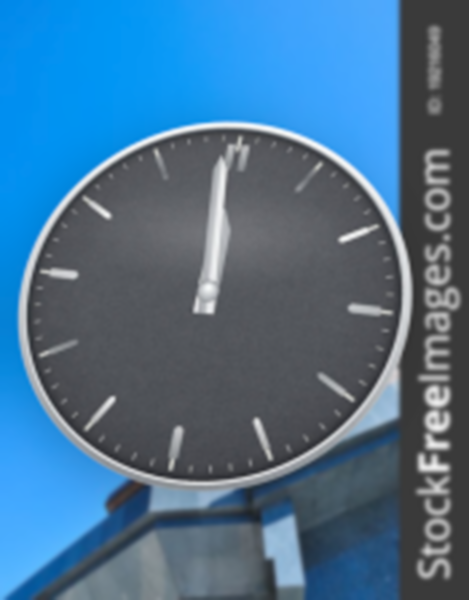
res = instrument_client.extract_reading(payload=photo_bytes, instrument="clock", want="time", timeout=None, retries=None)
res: 11:59
